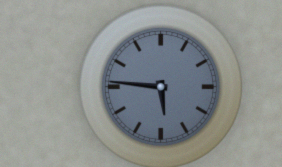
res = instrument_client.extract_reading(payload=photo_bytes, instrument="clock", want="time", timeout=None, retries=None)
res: 5:46
